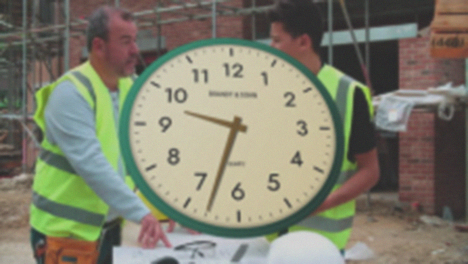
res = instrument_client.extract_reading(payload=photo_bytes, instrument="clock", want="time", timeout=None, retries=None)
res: 9:33
